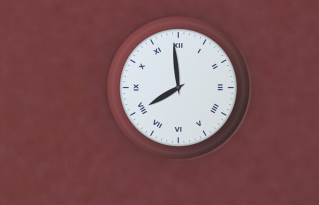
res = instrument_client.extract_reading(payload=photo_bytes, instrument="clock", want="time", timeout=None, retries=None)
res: 7:59
